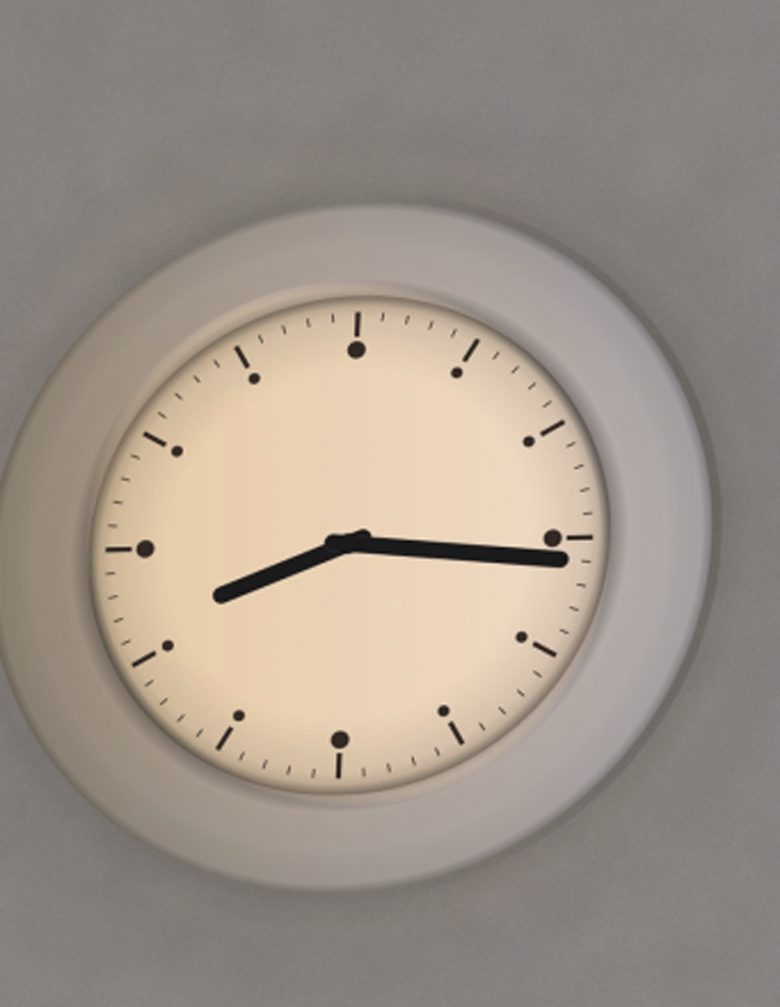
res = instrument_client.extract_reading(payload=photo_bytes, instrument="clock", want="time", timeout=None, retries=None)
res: 8:16
